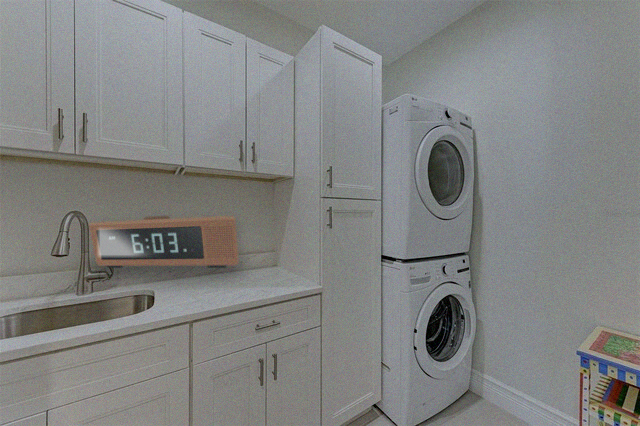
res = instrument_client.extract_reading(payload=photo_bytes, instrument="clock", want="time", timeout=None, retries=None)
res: 6:03
